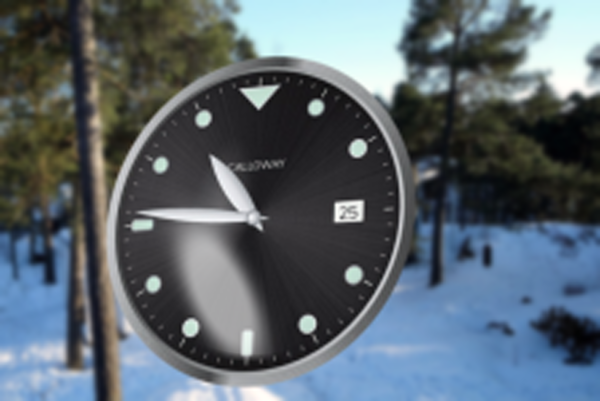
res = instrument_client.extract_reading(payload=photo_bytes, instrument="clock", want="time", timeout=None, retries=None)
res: 10:46
